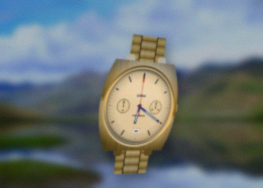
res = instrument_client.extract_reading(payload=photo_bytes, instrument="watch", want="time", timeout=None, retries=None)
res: 6:20
